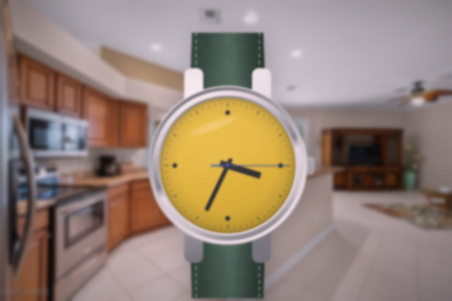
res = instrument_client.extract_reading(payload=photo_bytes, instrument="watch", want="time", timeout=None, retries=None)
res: 3:34:15
